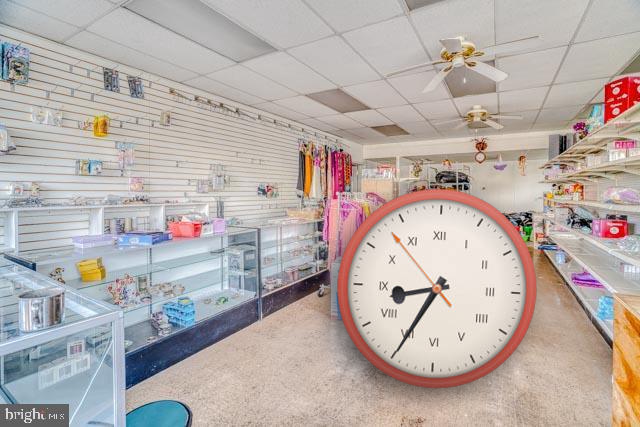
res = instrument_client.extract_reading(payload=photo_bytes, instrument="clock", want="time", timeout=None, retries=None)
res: 8:34:53
